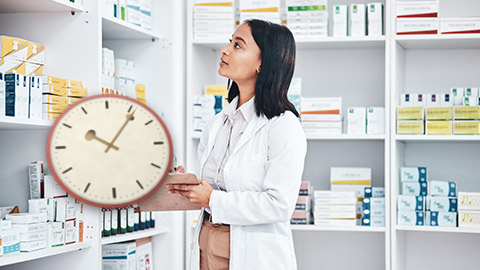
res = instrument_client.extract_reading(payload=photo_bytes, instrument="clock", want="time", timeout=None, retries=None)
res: 10:06
